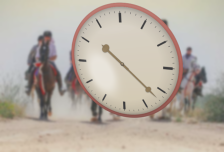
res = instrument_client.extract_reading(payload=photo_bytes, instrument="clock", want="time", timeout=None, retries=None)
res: 10:22
